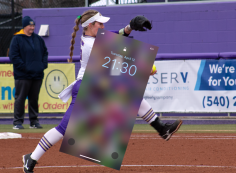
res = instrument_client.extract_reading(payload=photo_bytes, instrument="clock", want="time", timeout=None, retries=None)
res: 21:30
